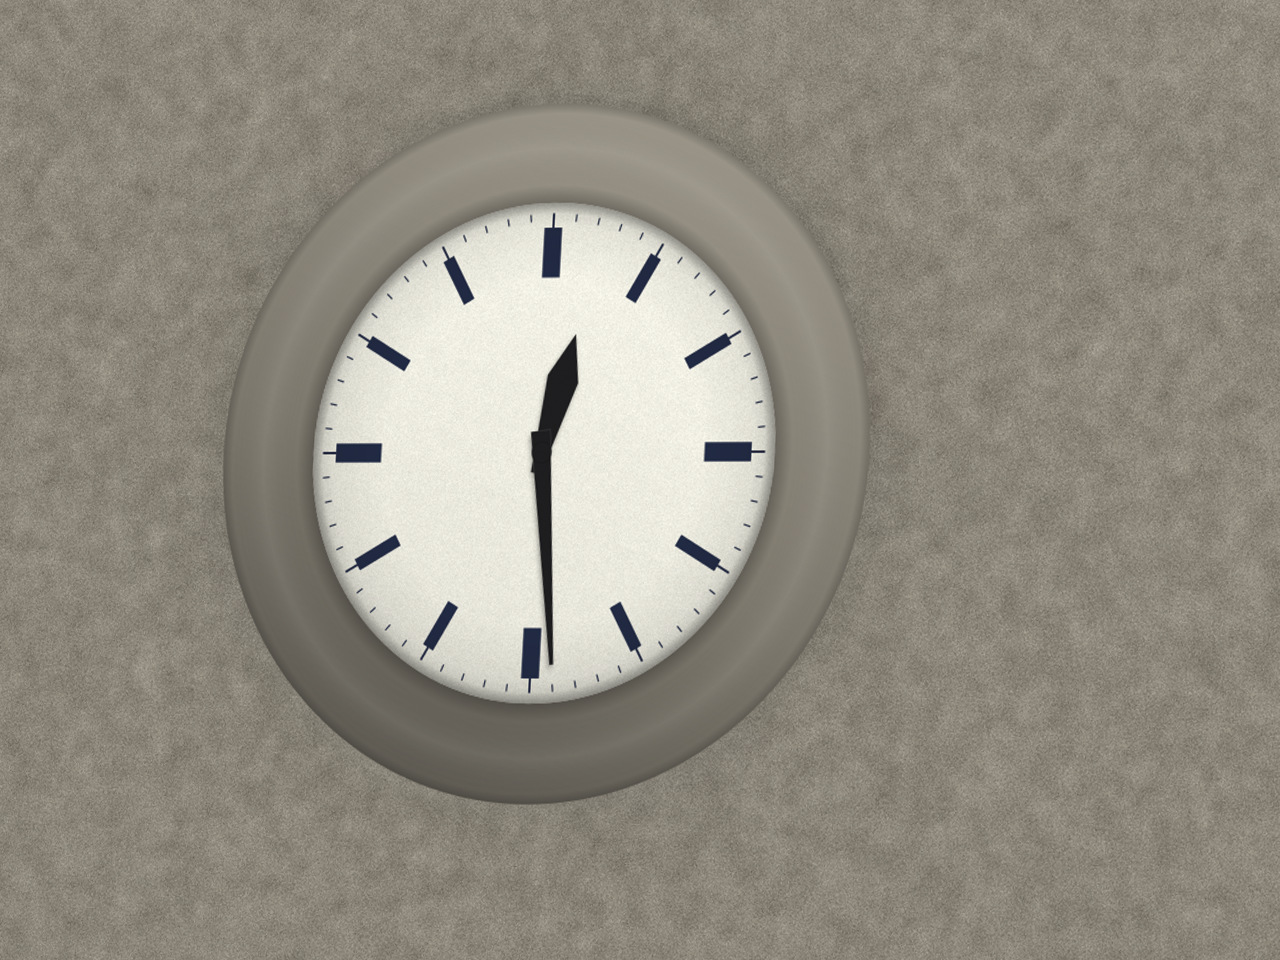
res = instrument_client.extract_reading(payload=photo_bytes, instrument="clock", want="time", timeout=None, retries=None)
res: 12:29
